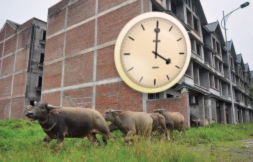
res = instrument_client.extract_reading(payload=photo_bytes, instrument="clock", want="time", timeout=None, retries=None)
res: 4:00
